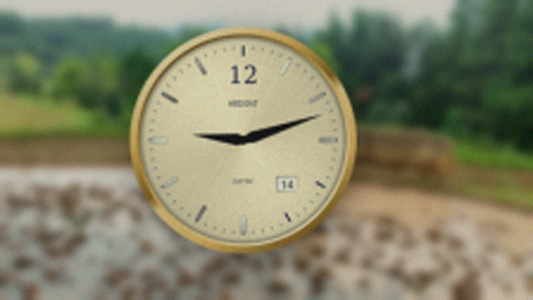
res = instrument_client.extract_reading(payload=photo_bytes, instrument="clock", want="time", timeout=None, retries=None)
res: 9:12
